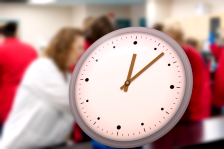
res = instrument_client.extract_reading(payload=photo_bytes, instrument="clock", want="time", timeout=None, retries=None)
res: 12:07
